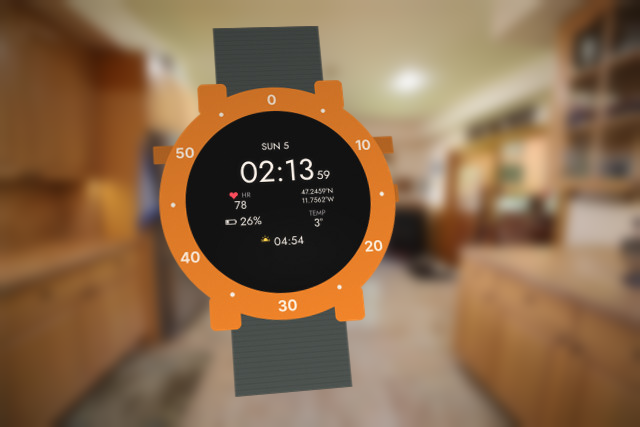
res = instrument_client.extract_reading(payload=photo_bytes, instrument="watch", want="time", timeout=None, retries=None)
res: 2:13:59
